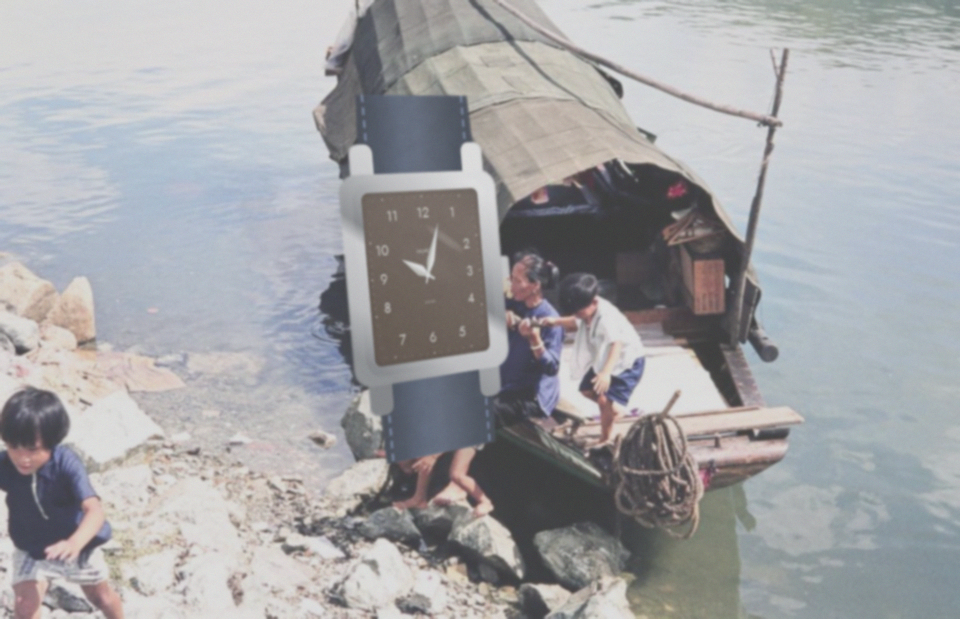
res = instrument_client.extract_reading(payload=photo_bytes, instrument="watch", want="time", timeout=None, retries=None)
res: 10:03
